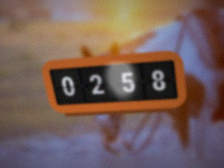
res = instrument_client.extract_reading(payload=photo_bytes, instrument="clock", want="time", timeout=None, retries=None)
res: 2:58
